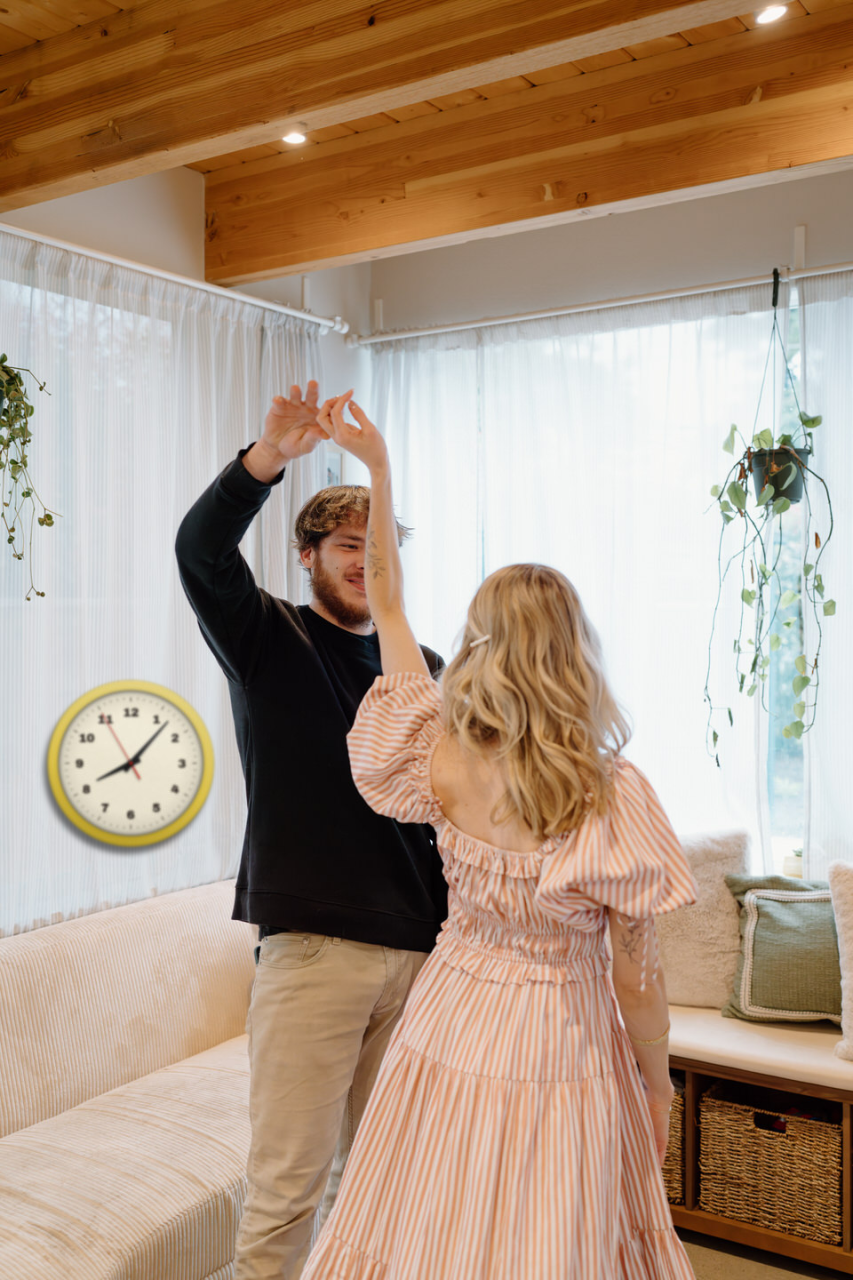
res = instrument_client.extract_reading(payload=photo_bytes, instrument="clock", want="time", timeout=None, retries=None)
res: 8:06:55
